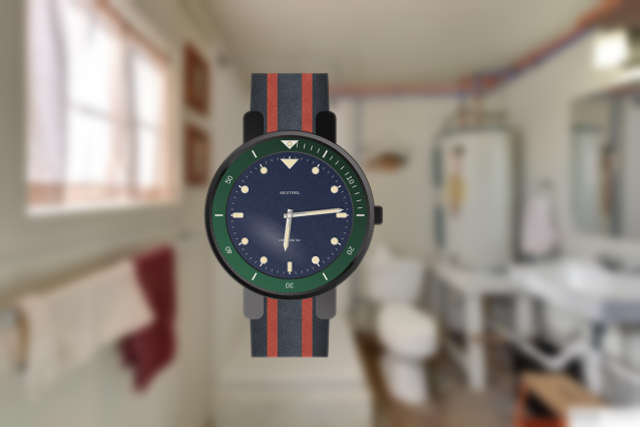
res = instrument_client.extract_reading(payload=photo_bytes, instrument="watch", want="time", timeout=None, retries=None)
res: 6:14
